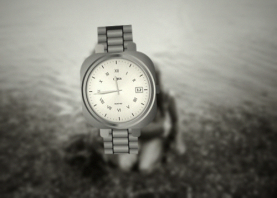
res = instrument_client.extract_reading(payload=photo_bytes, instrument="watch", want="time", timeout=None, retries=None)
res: 11:44
